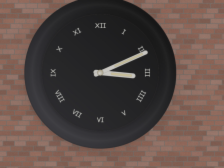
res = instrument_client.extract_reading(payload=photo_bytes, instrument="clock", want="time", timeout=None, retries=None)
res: 3:11
